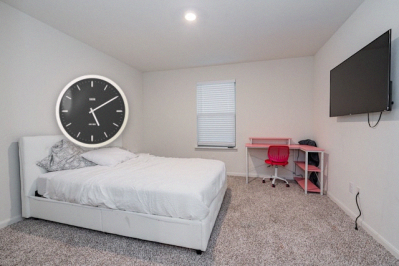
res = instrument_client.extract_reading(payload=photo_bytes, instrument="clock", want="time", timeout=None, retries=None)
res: 5:10
